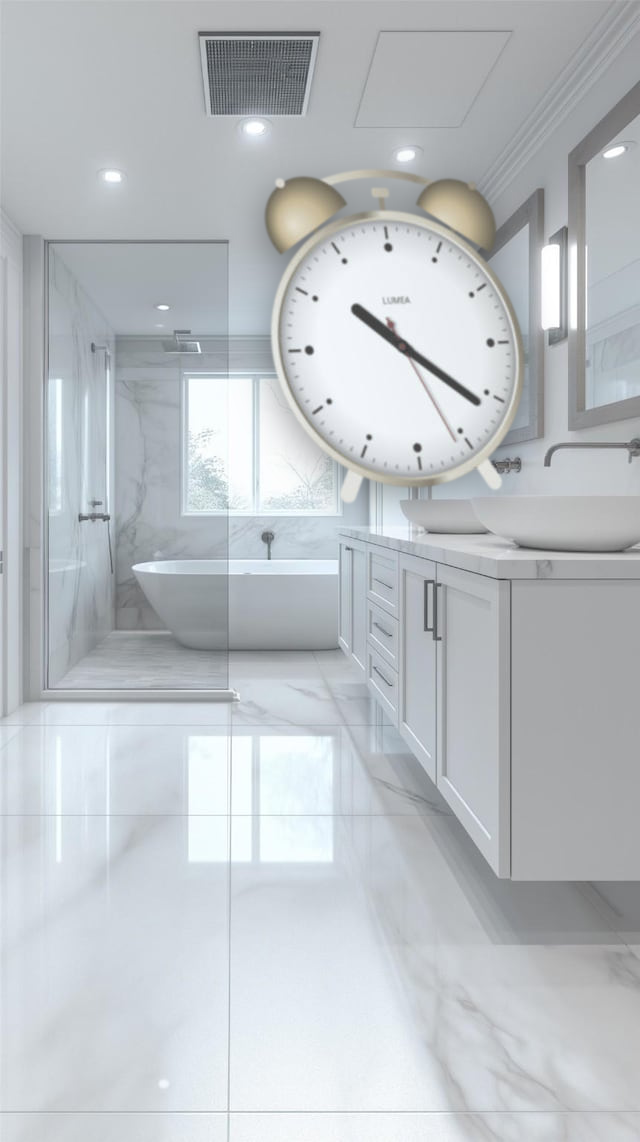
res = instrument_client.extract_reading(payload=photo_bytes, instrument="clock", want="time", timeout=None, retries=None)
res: 10:21:26
